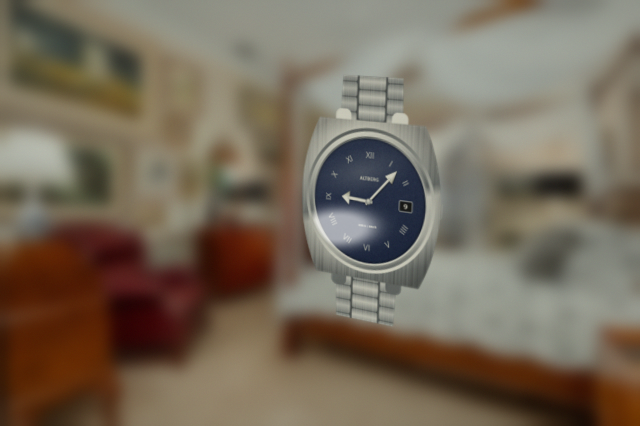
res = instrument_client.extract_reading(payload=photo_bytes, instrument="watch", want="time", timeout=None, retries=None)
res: 9:07
